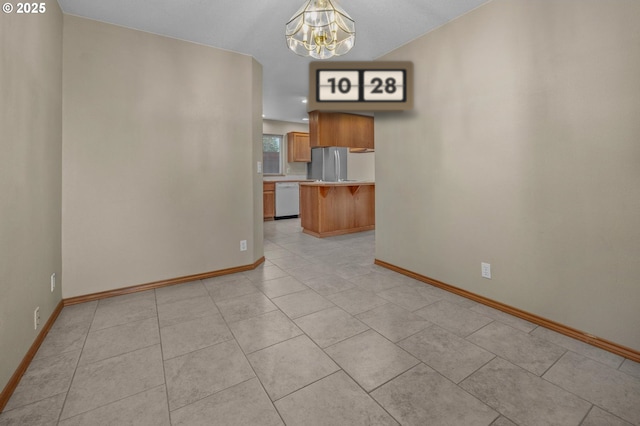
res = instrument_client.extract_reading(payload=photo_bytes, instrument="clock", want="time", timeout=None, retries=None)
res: 10:28
